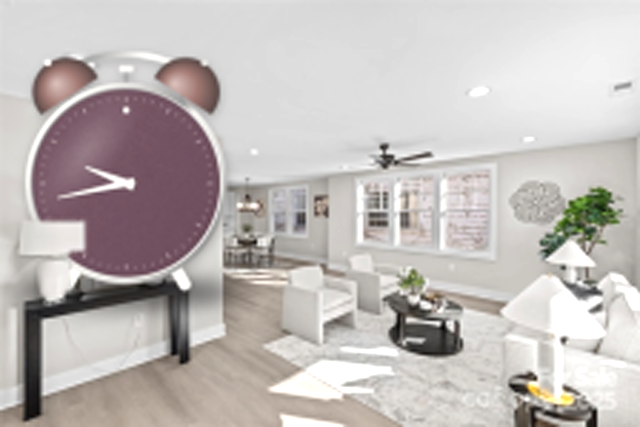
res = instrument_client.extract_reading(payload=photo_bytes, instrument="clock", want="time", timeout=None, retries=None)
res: 9:43
